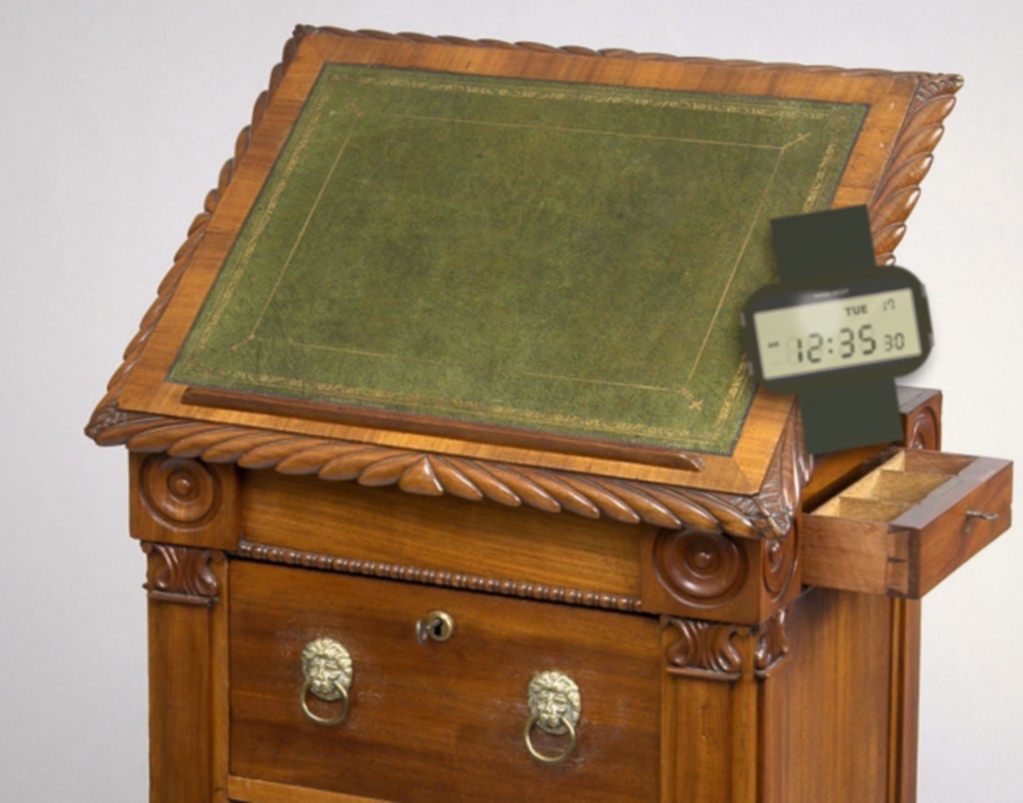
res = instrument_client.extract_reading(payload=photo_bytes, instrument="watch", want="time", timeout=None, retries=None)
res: 12:35:30
